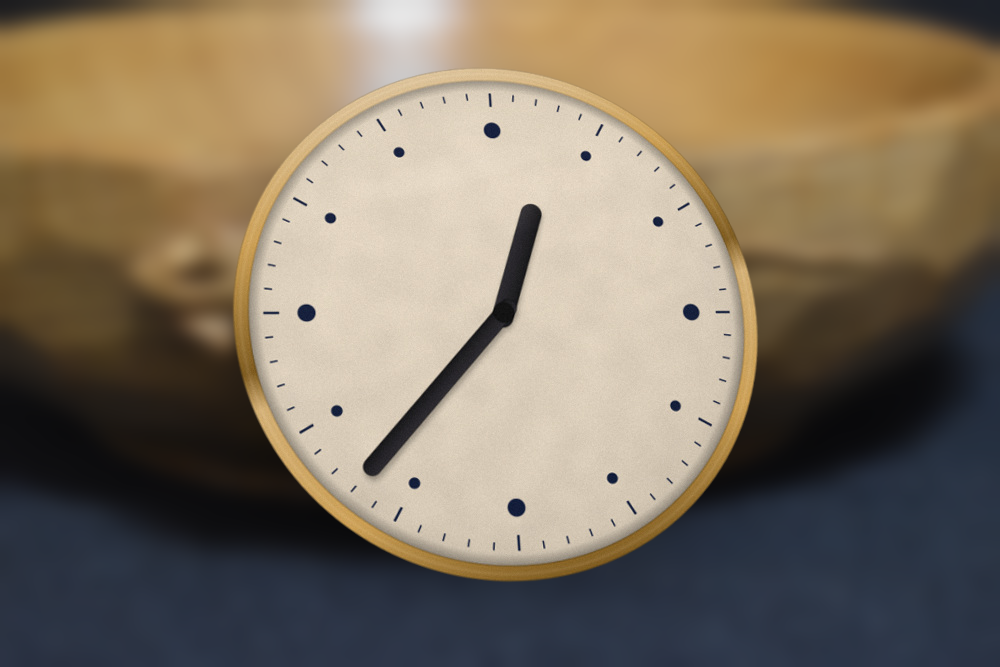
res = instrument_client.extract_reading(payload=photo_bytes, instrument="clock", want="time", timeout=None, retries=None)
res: 12:37
